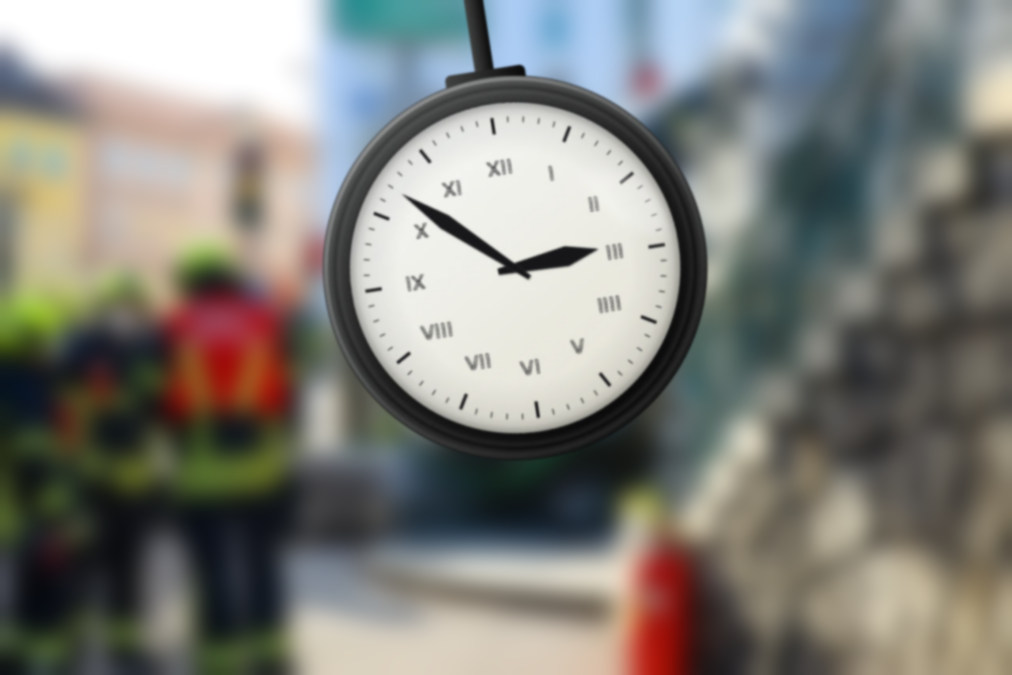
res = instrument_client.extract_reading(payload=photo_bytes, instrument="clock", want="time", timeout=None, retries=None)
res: 2:52
